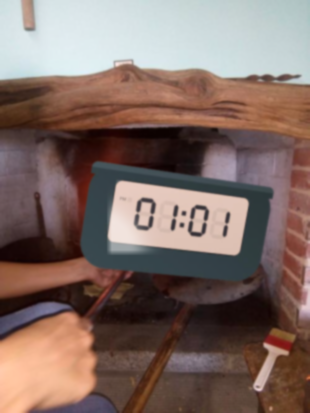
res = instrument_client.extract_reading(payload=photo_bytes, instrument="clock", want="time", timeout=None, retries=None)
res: 1:01
